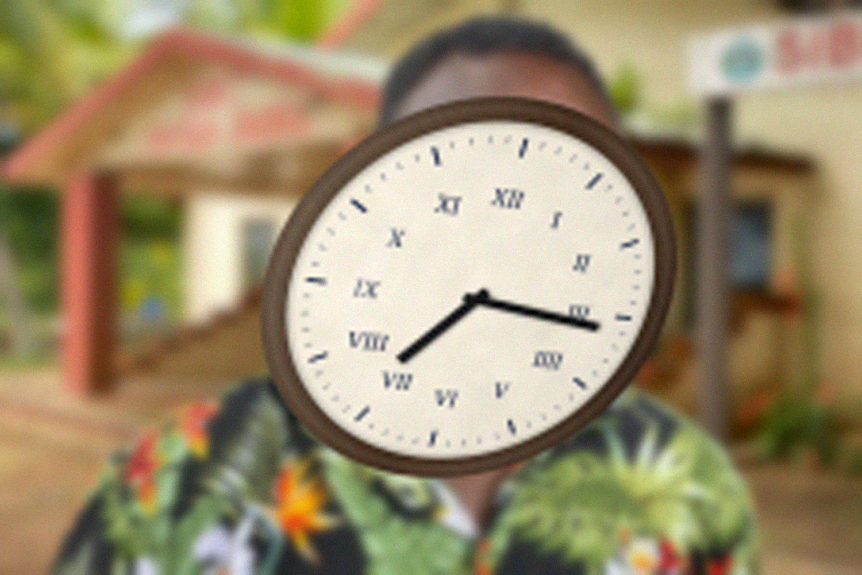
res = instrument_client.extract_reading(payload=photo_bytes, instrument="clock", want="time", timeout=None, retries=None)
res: 7:16
